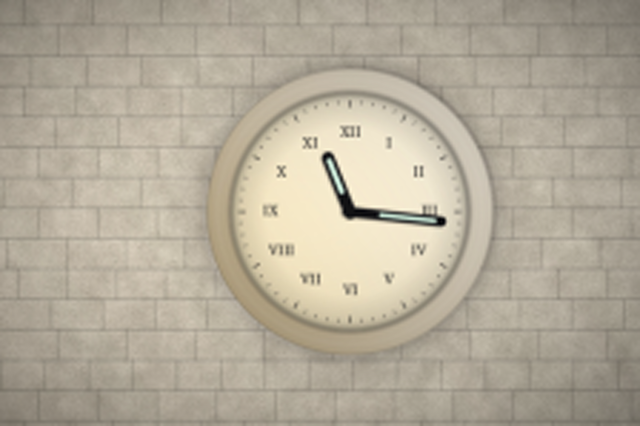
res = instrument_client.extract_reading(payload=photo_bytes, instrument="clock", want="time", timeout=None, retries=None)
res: 11:16
